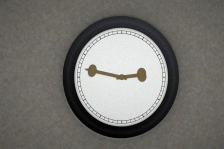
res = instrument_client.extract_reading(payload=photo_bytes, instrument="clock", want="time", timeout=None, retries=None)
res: 2:47
